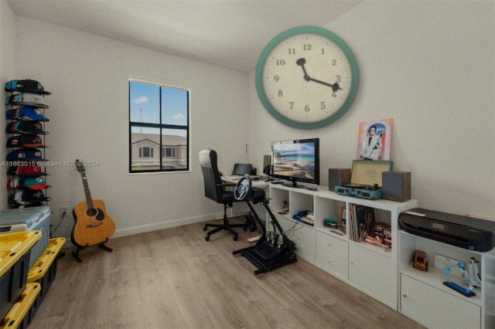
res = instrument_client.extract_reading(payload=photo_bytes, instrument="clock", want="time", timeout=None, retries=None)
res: 11:18
